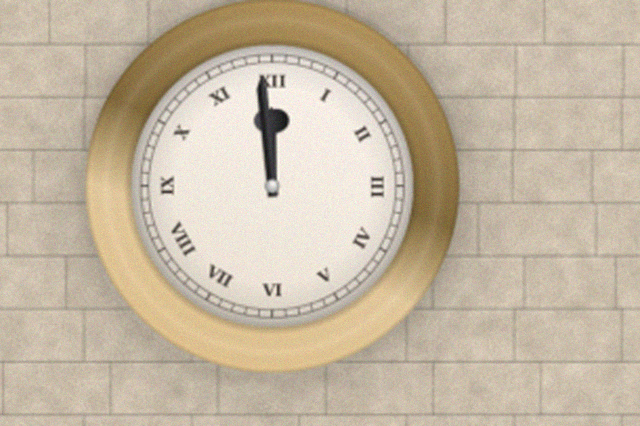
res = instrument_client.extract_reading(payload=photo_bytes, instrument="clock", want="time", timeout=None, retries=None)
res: 11:59
